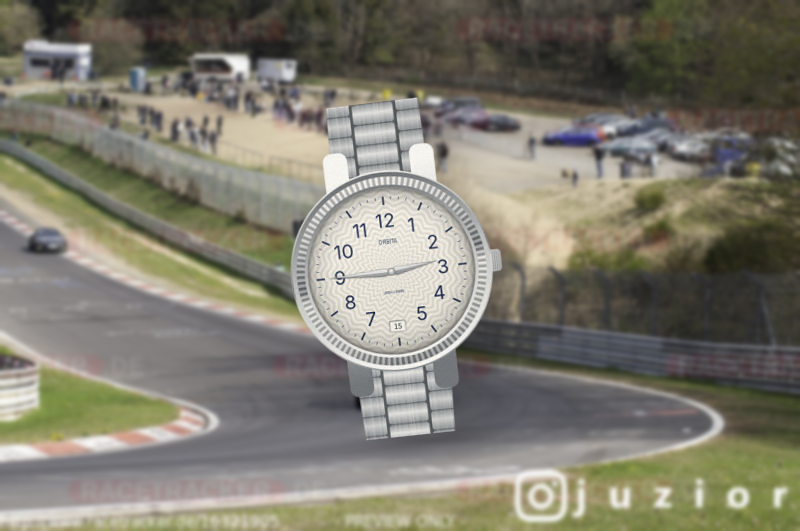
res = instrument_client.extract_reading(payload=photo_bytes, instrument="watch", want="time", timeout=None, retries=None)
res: 2:45
